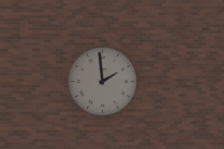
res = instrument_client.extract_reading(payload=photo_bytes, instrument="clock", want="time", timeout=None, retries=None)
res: 1:59
